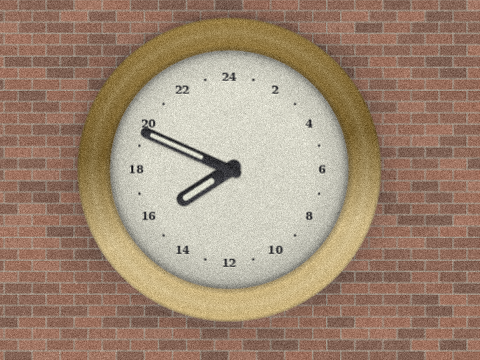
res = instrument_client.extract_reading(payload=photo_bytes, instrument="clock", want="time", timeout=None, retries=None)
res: 15:49
